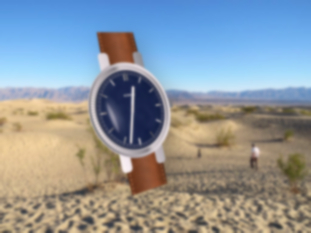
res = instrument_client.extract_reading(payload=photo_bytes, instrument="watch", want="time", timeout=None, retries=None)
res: 12:33
